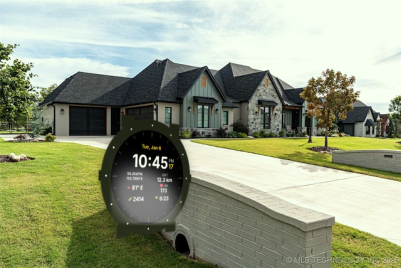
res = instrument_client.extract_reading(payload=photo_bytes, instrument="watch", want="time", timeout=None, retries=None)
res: 10:45
